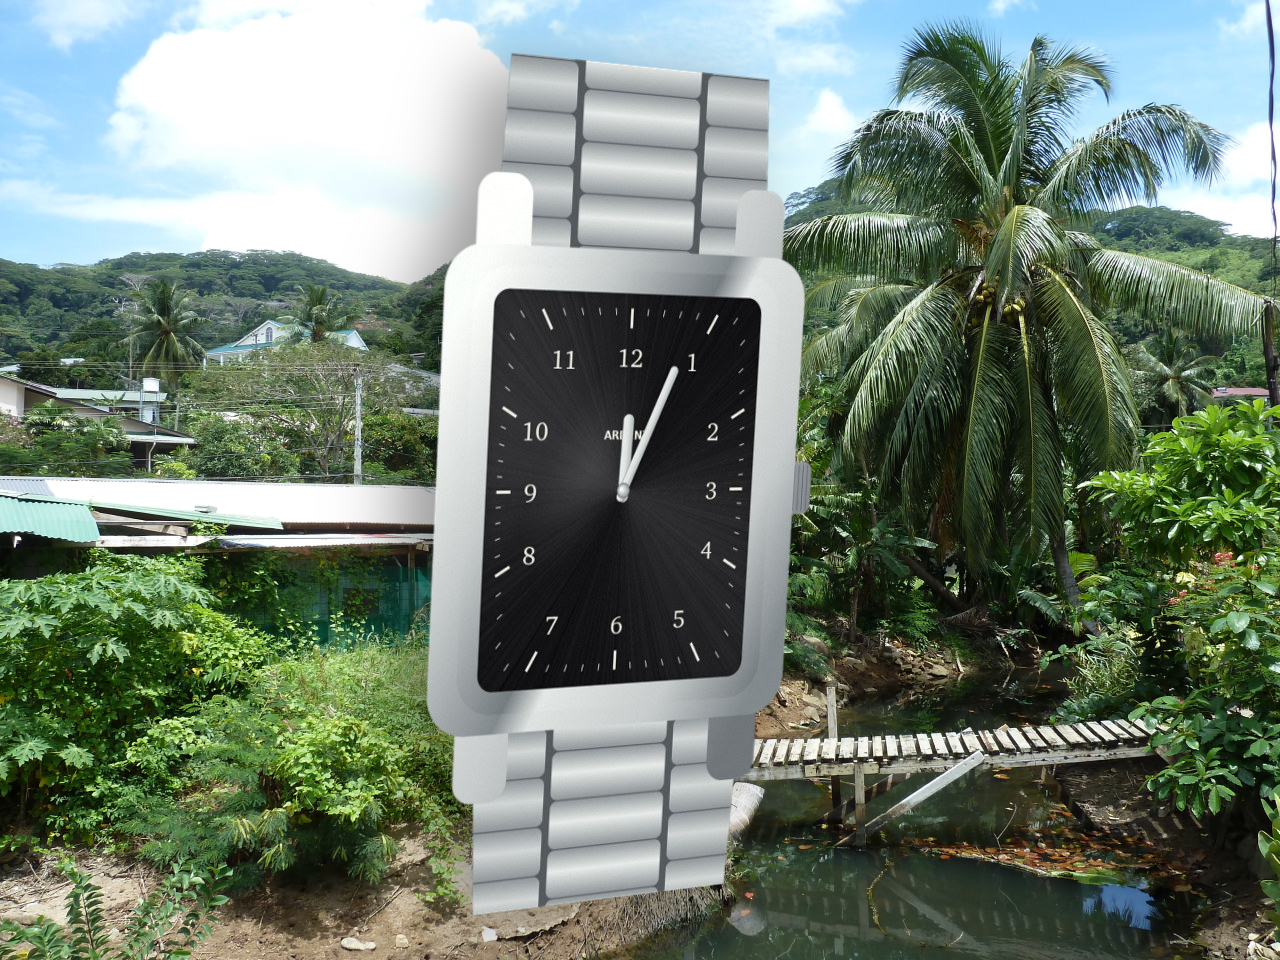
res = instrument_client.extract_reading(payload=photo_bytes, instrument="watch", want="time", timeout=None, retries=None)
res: 12:04
